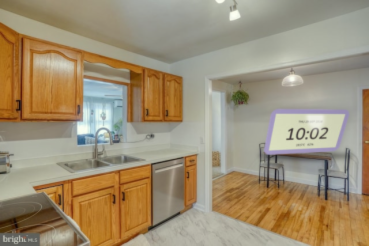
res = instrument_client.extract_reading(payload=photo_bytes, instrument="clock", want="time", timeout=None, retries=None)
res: 10:02
